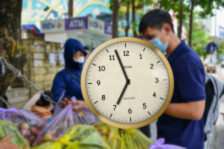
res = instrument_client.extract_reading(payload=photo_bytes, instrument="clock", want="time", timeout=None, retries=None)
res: 6:57
